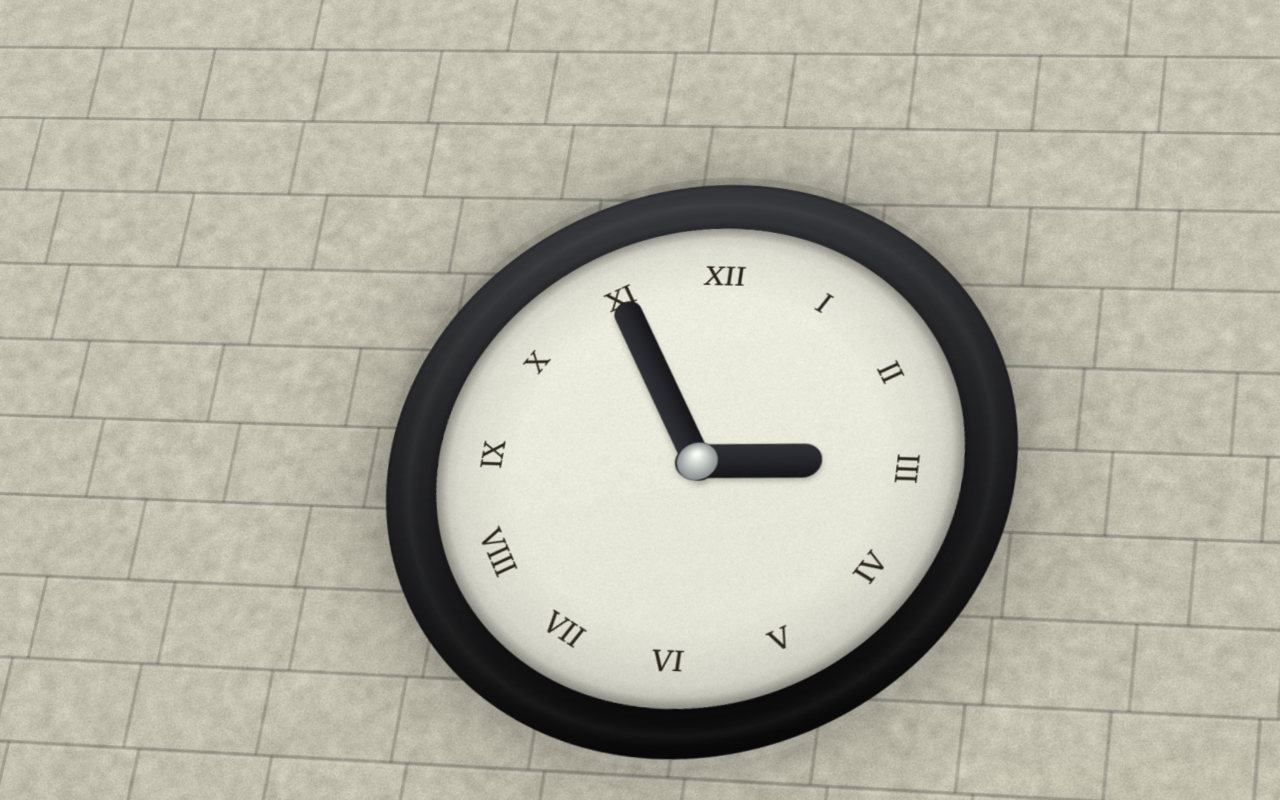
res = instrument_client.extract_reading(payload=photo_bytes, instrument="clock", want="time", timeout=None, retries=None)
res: 2:55
